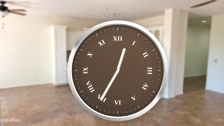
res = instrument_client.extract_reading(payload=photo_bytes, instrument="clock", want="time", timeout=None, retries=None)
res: 12:35
